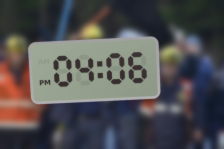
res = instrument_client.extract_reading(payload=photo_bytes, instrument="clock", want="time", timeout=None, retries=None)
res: 4:06
